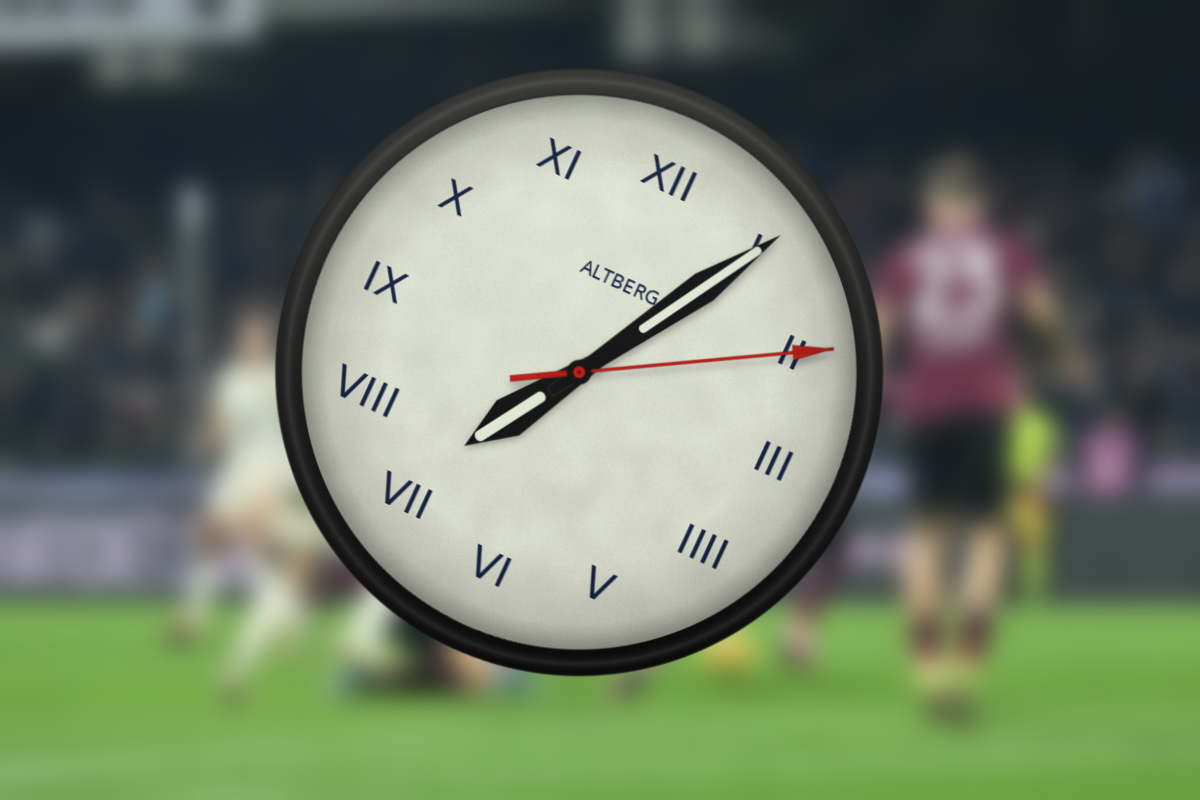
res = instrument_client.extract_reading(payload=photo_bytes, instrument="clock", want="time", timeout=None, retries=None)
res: 7:05:10
